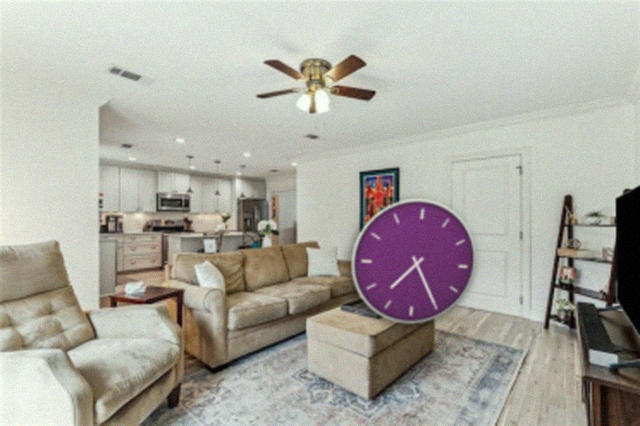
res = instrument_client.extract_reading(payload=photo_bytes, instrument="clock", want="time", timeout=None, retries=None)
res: 7:25
